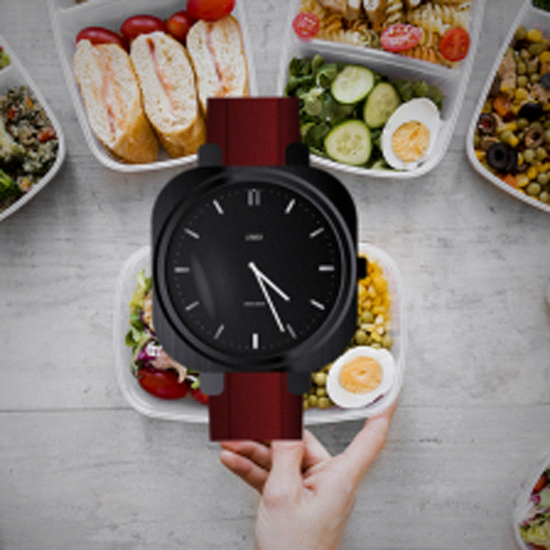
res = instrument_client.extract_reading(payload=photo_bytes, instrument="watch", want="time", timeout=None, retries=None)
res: 4:26
